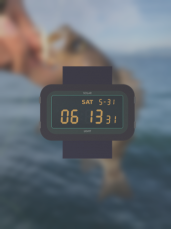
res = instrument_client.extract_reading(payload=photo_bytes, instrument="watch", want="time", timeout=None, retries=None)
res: 6:13:31
